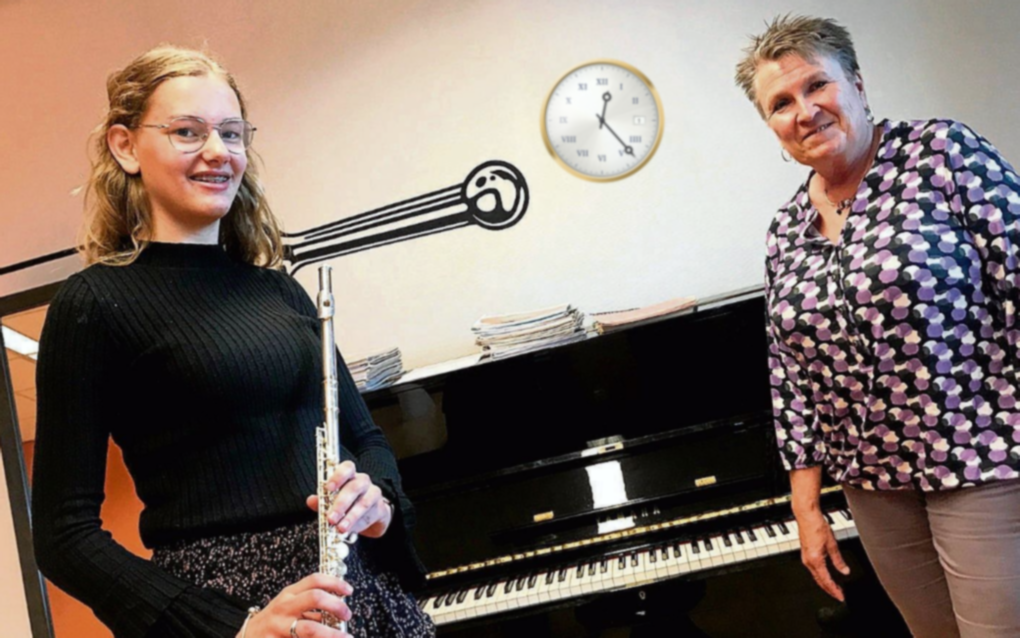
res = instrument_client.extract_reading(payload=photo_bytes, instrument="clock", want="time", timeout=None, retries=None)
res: 12:23
